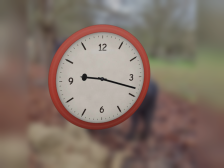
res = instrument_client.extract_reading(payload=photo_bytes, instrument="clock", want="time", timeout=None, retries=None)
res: 9:18
